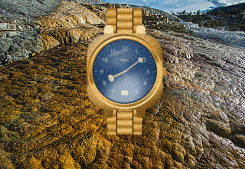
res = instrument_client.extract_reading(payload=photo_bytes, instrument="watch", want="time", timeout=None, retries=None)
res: 8:09
